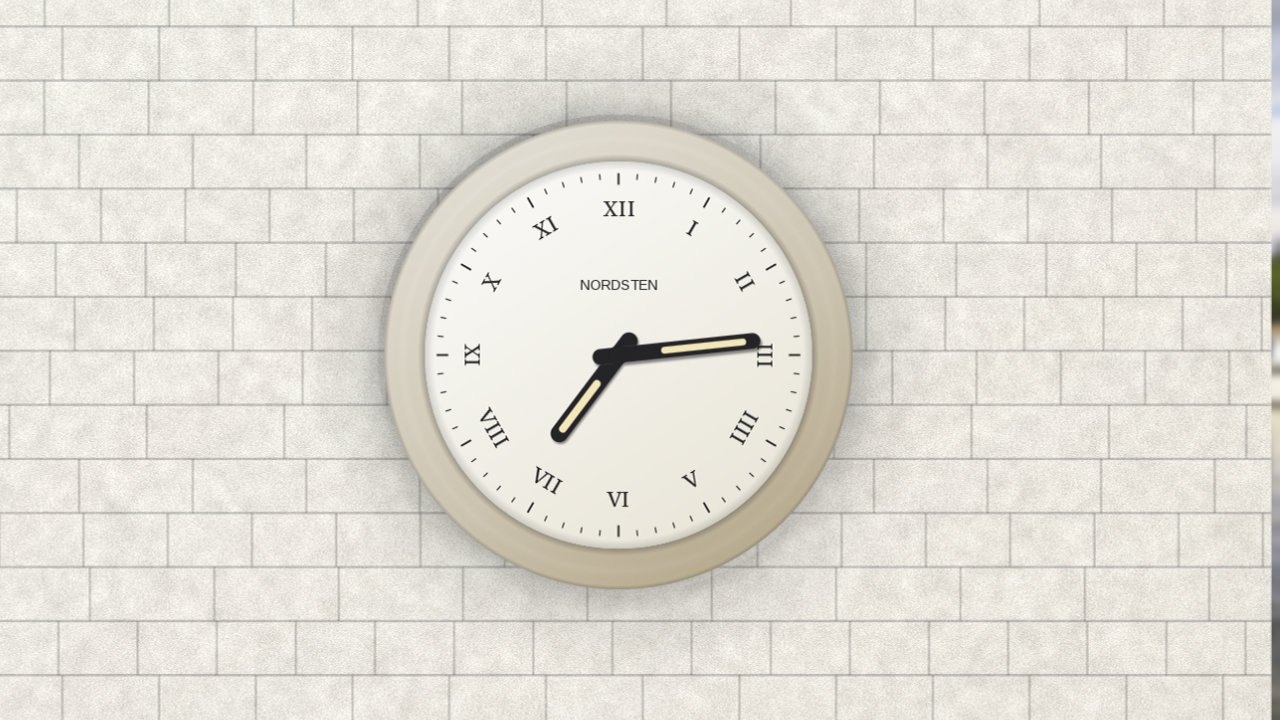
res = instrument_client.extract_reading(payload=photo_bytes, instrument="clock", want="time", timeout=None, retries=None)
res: 7:14
